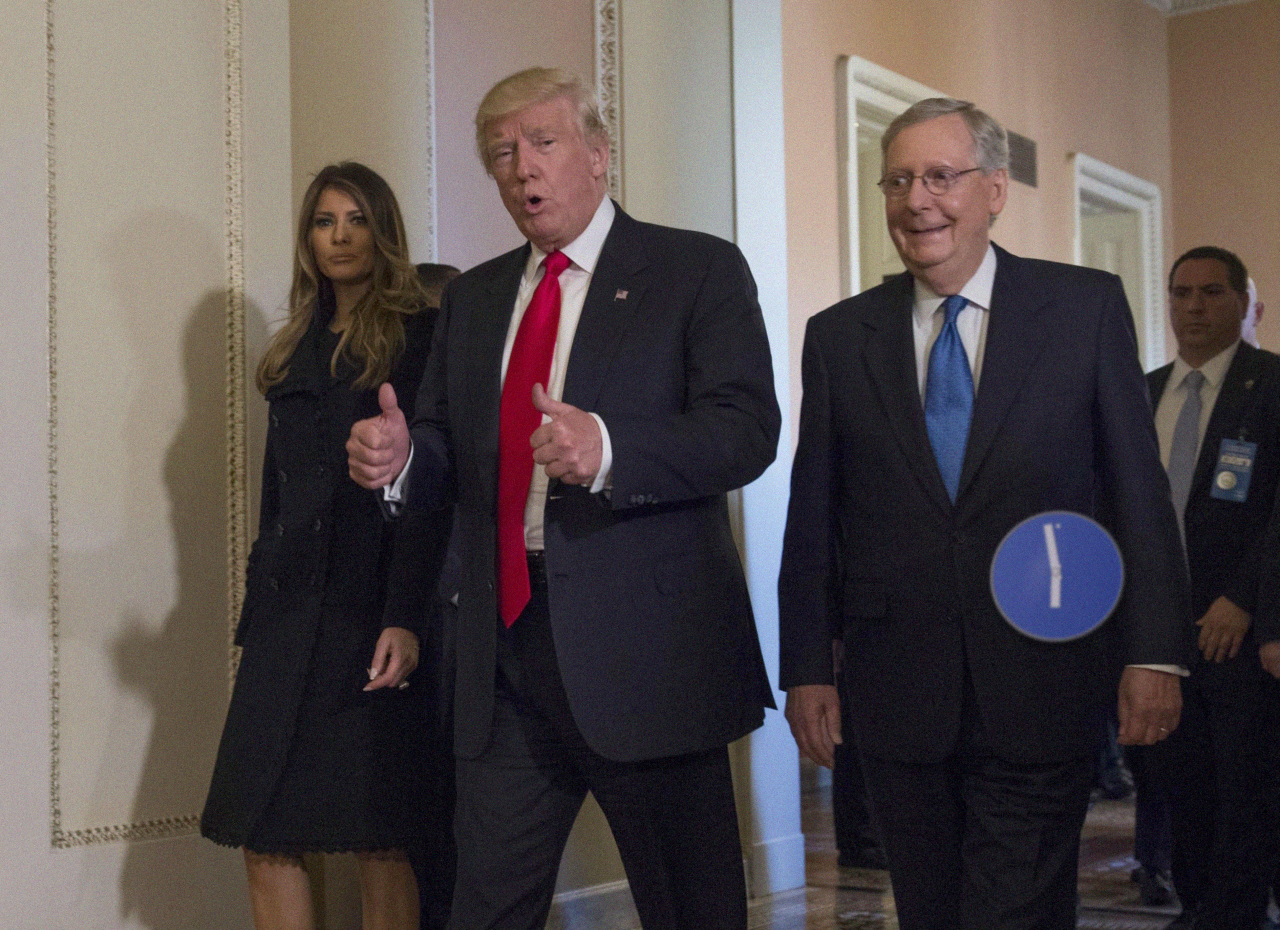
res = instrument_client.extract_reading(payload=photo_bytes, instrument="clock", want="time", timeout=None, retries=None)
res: 5:58
